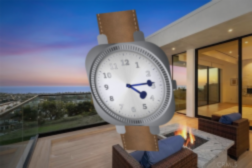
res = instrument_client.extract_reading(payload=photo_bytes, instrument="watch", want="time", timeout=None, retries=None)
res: 4:14
